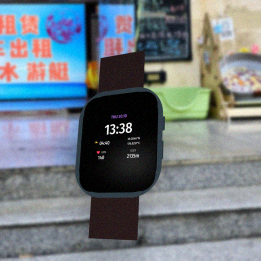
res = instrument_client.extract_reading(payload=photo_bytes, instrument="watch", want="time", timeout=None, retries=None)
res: 13:38
